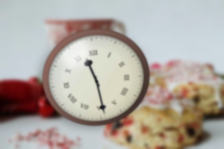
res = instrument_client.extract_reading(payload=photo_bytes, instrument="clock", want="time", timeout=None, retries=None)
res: 11:29
